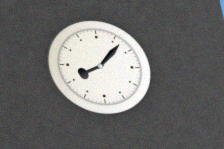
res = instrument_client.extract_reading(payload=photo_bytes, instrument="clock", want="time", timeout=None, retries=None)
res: 8:07
